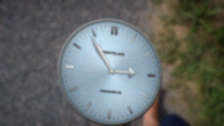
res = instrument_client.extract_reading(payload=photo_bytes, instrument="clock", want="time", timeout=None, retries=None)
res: 2:54
